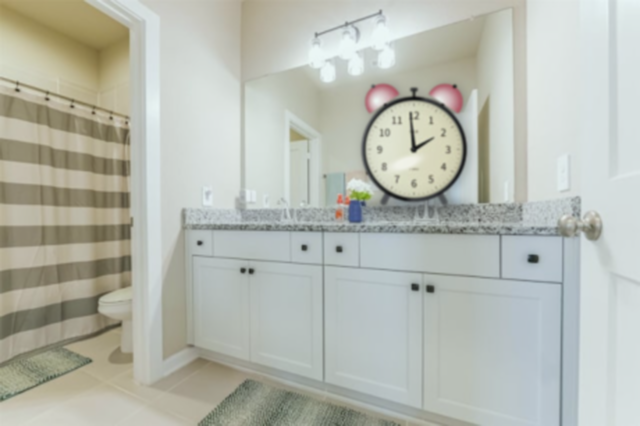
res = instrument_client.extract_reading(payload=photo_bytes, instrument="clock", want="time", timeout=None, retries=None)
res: 1:59
